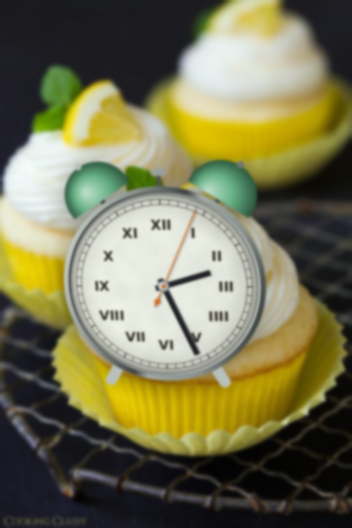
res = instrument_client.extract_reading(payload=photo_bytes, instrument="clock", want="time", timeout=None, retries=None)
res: 2:26:04
